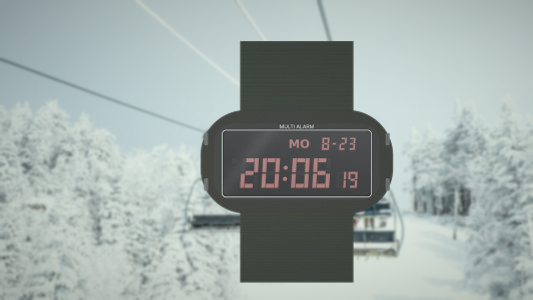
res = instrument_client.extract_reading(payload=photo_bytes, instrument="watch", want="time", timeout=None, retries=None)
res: 20:06:19
